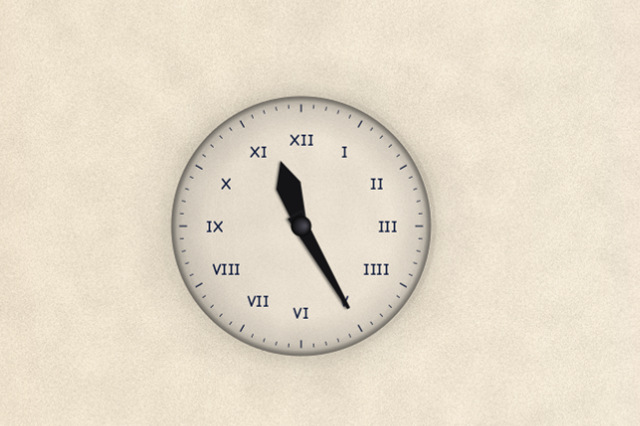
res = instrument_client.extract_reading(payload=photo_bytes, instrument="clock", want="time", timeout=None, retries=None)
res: 11:25
